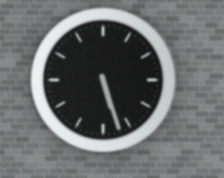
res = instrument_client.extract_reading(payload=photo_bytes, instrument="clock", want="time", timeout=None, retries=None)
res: 5:27
